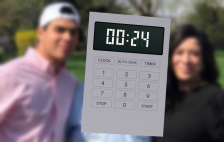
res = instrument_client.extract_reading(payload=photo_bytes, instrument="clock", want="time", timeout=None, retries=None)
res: 0:24
